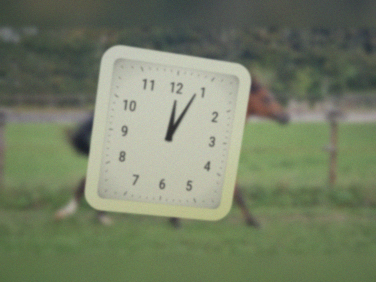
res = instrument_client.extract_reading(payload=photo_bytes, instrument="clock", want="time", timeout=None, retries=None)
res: 12:04
